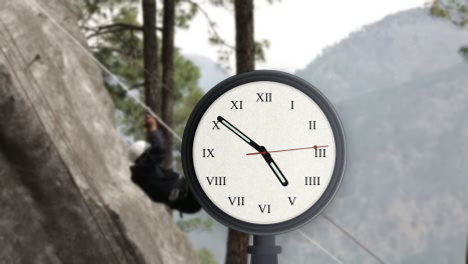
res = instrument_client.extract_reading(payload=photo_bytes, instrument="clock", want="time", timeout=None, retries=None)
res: 4:51:14
